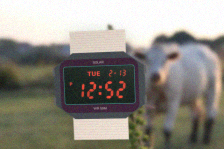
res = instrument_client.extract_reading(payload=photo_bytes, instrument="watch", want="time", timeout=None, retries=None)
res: 12:52
